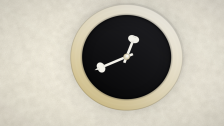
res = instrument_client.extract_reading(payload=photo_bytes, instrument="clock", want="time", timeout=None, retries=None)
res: 12:41
